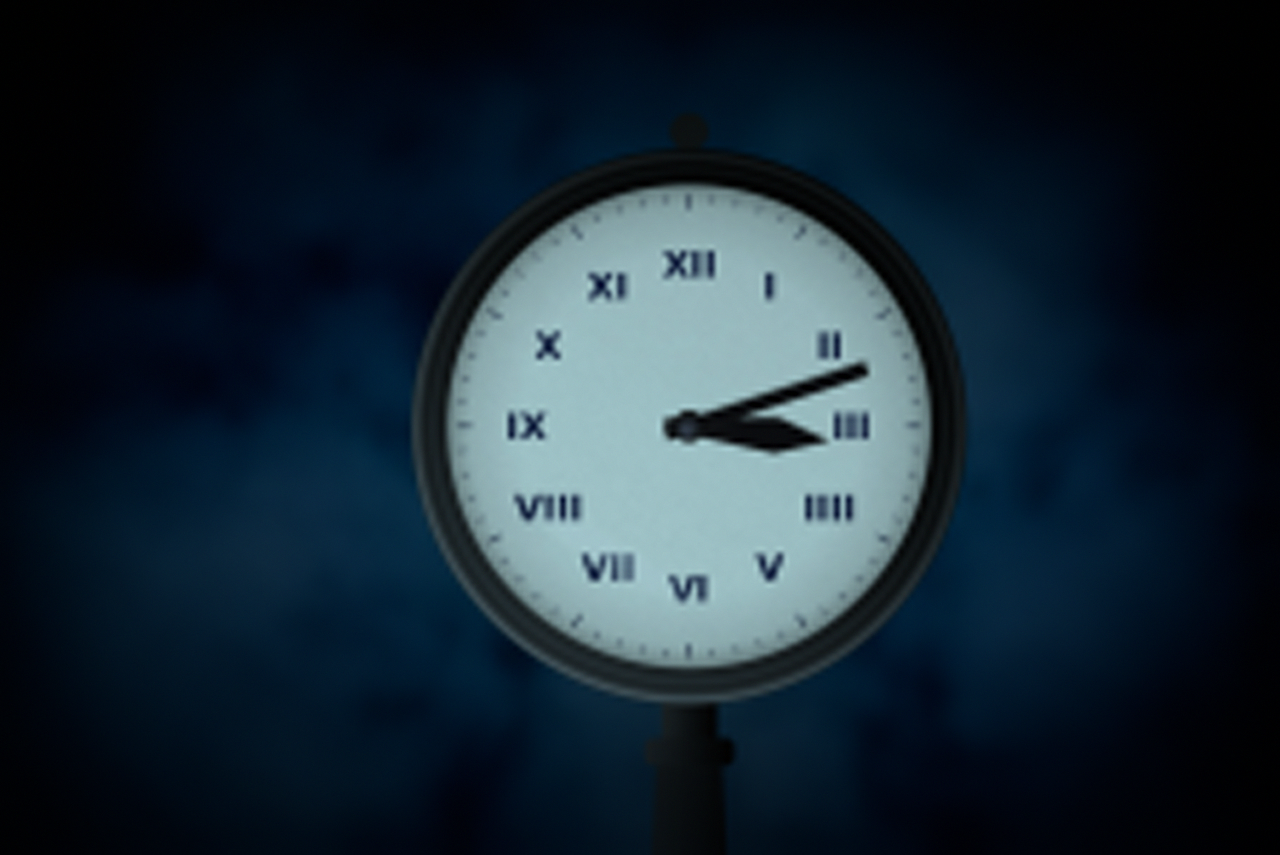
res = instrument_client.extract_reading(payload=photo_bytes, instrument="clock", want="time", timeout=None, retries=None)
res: 3:12
